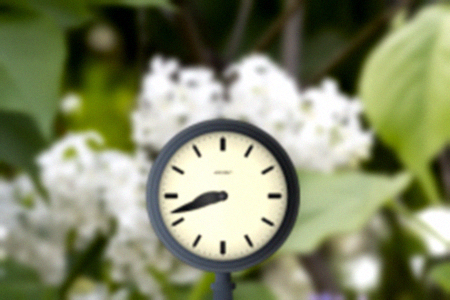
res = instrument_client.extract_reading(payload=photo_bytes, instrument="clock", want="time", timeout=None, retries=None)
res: 8:42
